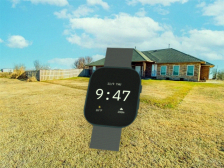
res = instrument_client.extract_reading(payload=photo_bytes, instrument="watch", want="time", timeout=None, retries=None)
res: 9:47
